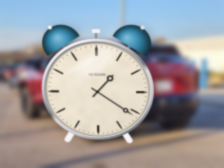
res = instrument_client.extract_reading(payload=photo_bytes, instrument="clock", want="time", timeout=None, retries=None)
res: 1:21
